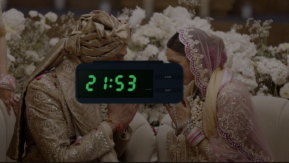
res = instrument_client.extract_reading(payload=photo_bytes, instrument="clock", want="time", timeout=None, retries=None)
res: 21:53
